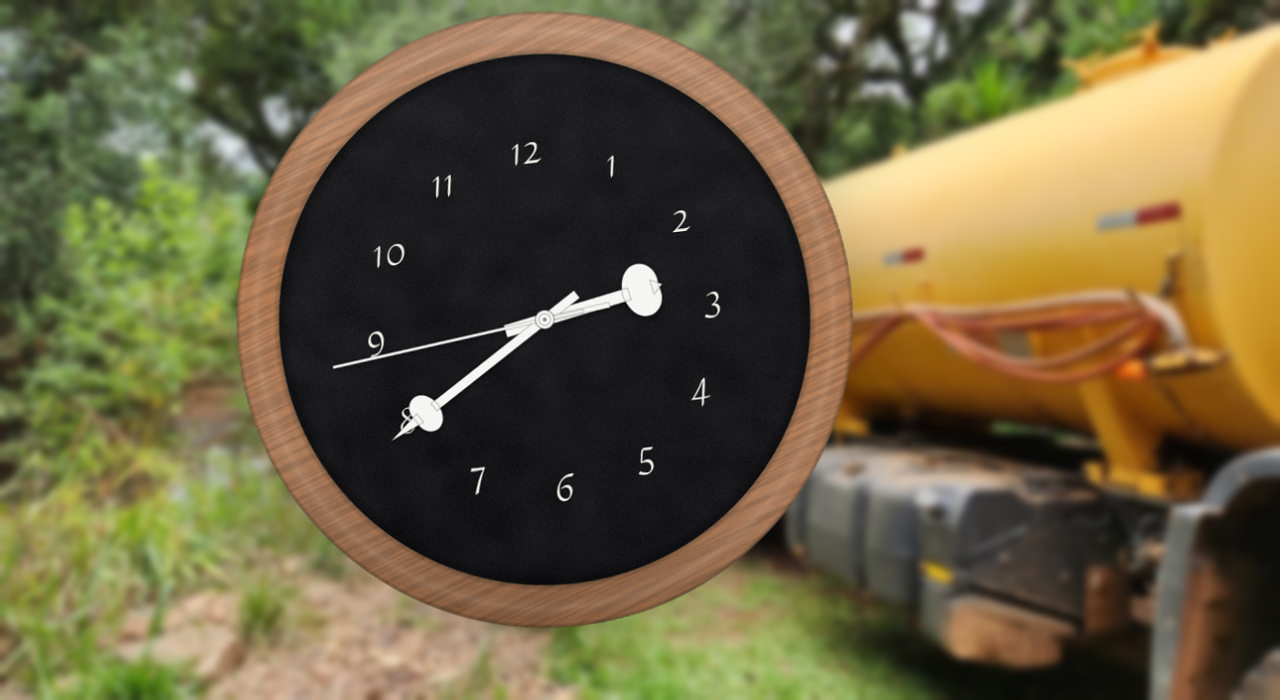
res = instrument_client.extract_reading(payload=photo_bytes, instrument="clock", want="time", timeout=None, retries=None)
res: 2:39:44
